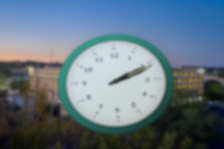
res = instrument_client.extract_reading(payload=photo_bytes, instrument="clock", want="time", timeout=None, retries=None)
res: 2:11
